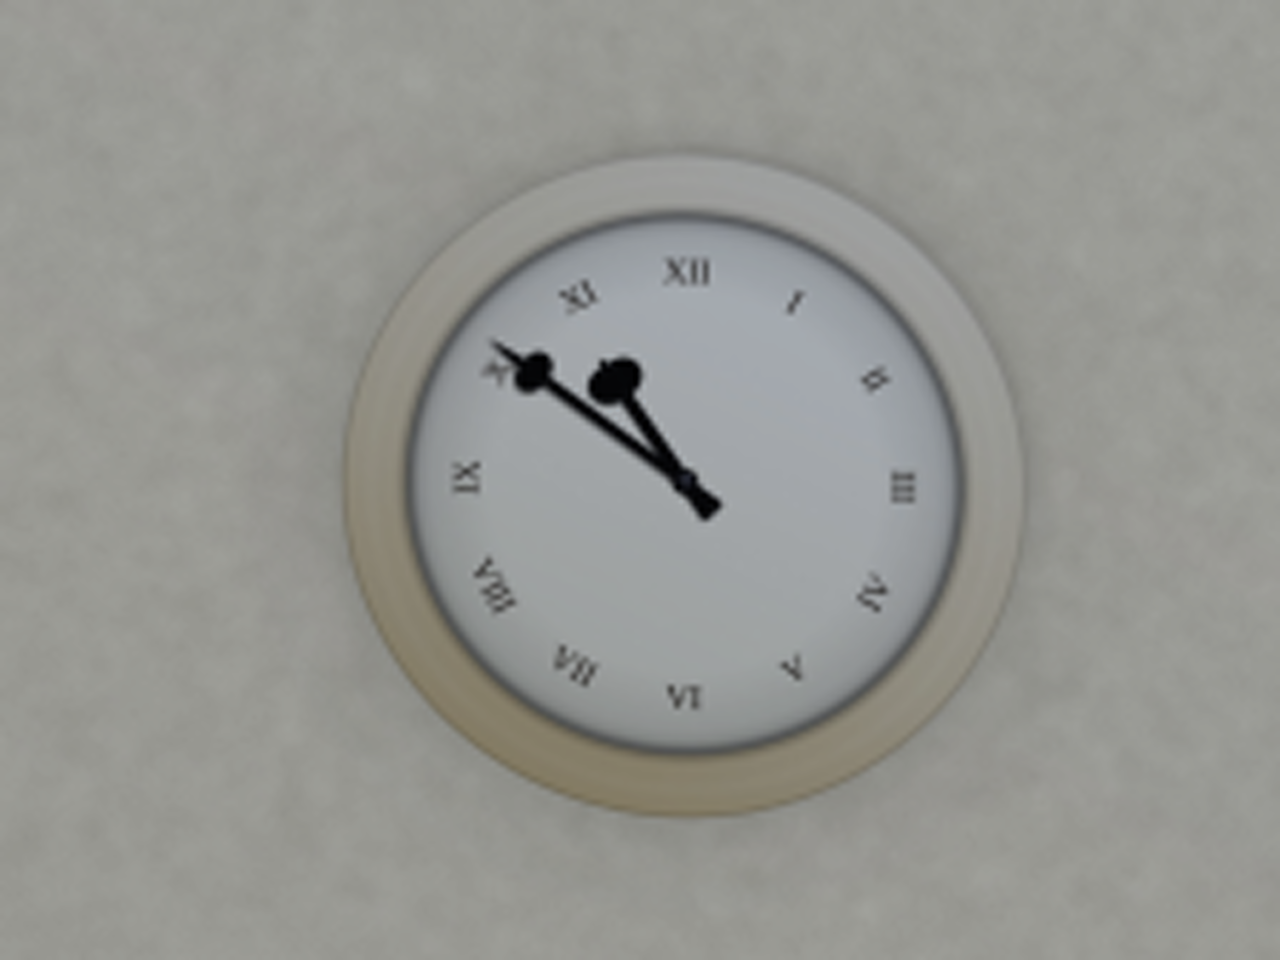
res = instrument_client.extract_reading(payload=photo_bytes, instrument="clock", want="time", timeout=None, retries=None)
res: 10:51
